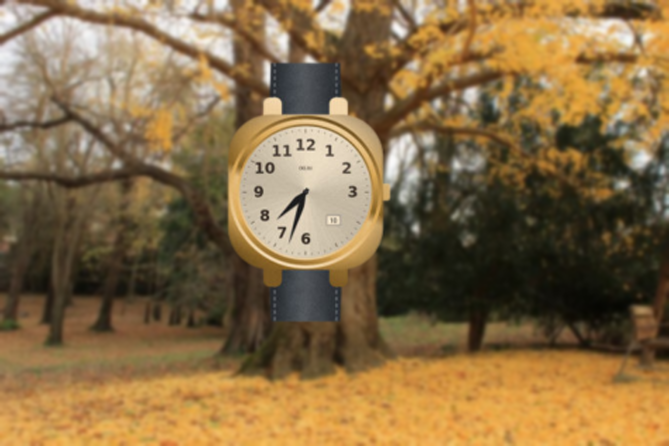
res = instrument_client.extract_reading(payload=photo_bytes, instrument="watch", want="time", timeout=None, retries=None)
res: 7:33
